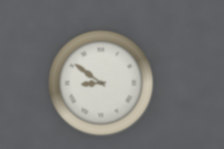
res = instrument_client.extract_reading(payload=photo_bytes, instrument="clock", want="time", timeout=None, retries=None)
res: 8:51
